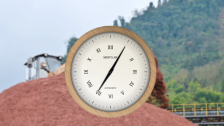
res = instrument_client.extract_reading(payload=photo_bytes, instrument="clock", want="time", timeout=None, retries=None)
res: 7:05
